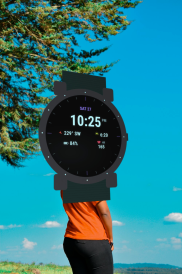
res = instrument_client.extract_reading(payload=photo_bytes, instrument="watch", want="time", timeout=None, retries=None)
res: 10:25
